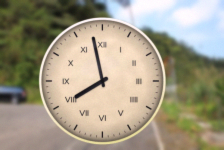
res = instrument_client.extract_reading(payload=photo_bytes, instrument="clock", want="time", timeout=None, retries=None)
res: 7:58
